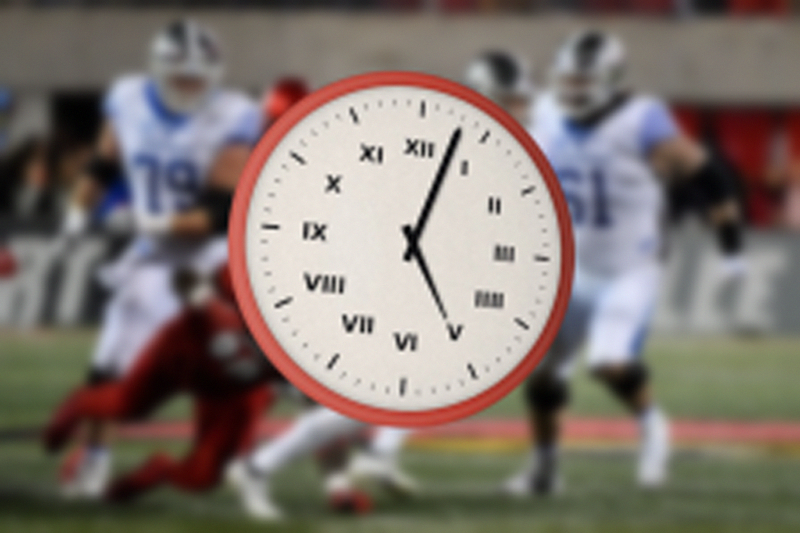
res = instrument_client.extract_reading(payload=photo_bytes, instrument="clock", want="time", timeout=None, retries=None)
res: 5:03
